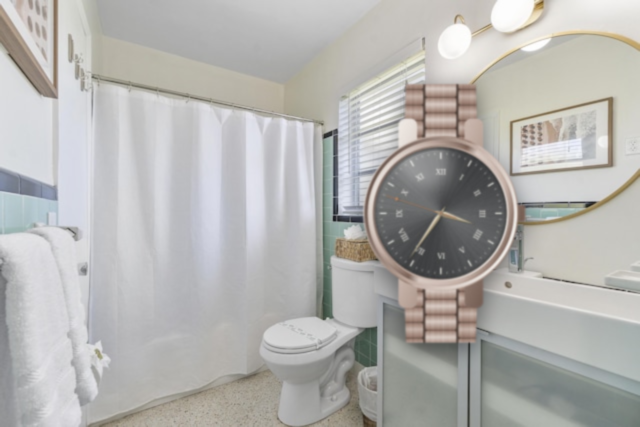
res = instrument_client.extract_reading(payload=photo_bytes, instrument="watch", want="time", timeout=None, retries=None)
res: 3:35:48
